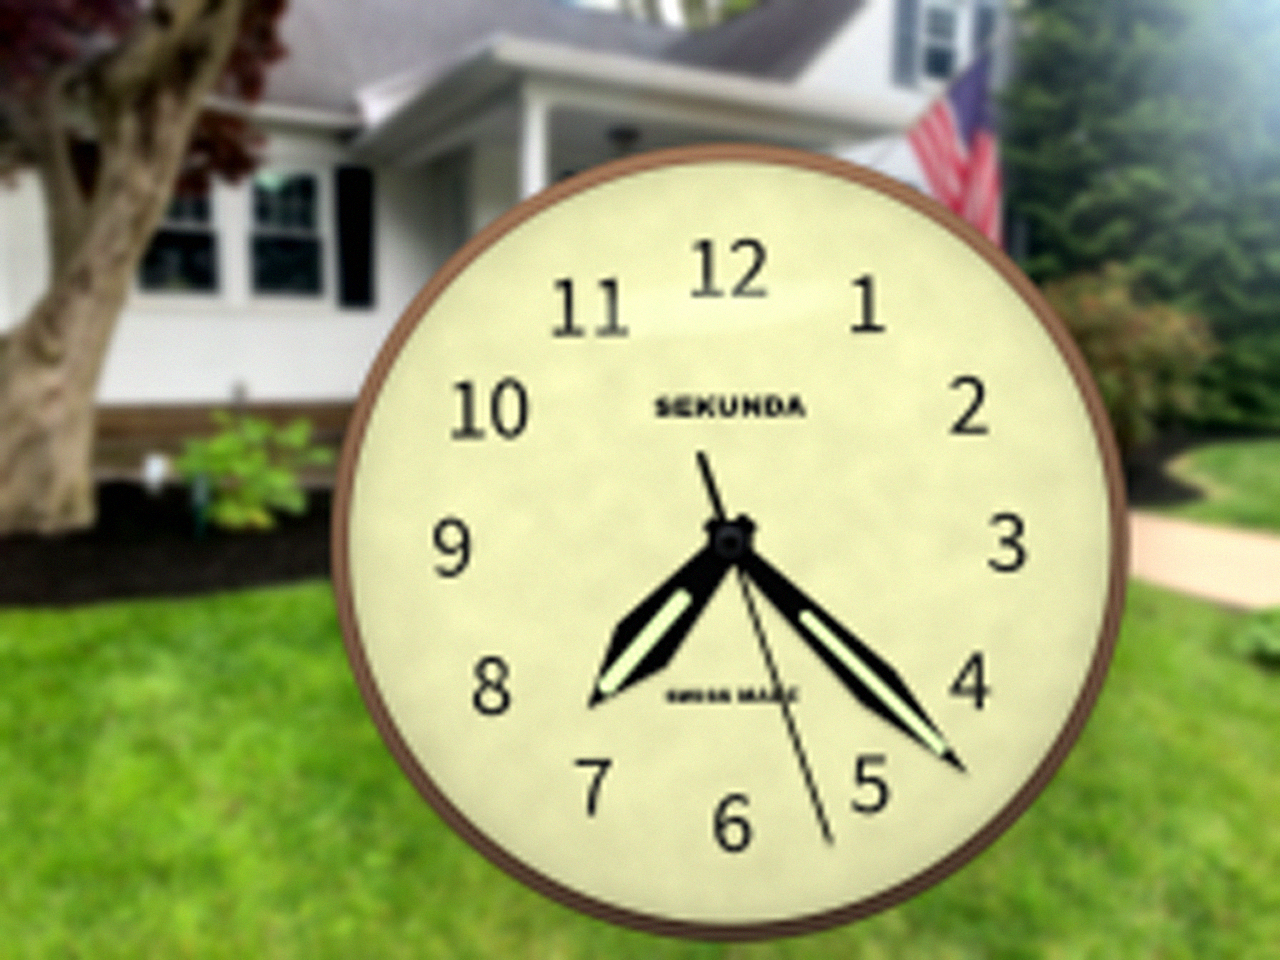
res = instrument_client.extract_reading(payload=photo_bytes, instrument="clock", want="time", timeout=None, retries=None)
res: 7:22:27
